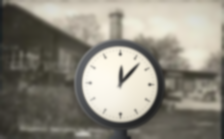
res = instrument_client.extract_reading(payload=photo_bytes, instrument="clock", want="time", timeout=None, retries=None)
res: 12:07
